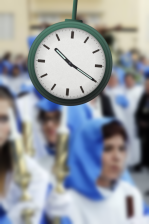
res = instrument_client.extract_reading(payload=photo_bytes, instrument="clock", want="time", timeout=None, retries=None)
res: 10:20
